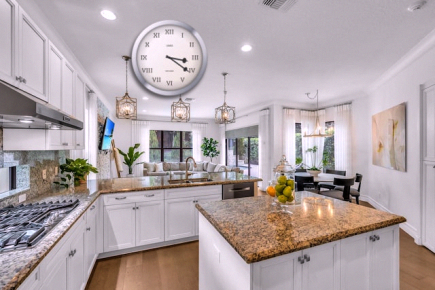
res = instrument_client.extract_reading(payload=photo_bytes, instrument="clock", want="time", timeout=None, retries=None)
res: 3:21
